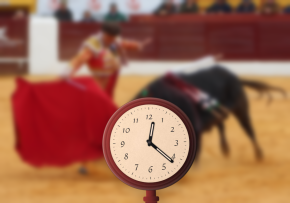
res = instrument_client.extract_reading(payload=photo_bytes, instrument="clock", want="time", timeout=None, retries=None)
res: 12:22
